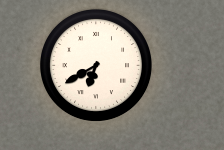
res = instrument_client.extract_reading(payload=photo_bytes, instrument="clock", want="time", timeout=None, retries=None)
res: 6:40
